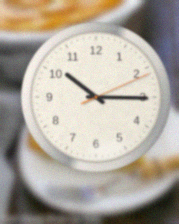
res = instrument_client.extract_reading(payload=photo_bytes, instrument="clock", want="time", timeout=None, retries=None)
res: 10:15:11
